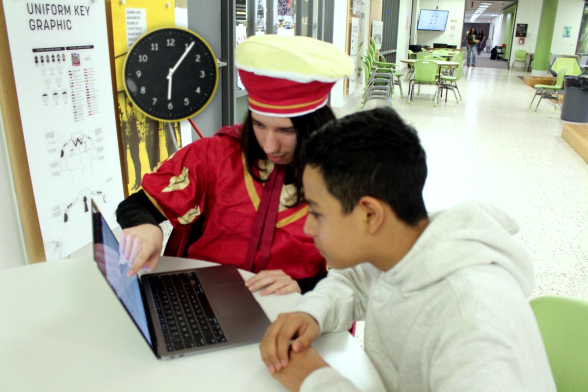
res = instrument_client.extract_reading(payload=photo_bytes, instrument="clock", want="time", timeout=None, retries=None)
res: 6:06
